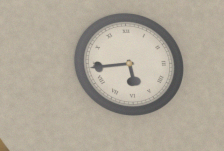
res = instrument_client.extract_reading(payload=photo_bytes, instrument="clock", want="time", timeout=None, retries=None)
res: 5:44
